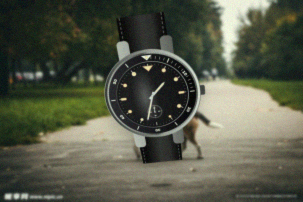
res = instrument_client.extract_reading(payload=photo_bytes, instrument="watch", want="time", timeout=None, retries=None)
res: 1:33
